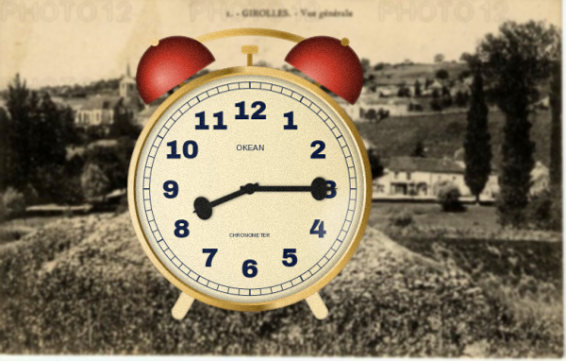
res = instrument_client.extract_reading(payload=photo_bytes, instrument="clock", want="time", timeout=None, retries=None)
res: 8:15
